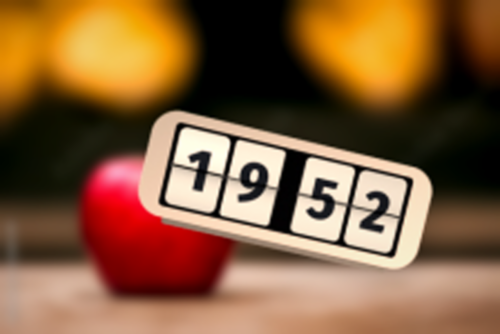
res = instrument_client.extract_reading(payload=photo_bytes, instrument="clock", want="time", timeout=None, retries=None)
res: 19:52
